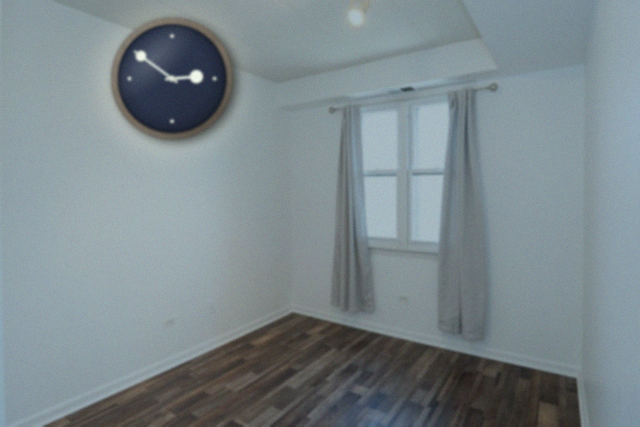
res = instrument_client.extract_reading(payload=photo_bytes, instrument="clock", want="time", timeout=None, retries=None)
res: 2:51
